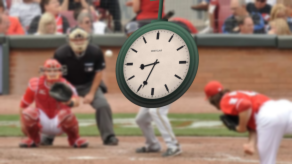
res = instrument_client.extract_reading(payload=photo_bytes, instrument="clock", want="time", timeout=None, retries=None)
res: 8:34
